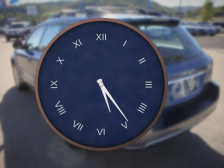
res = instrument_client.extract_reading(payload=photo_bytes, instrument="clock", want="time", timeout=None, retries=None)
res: 5:24
